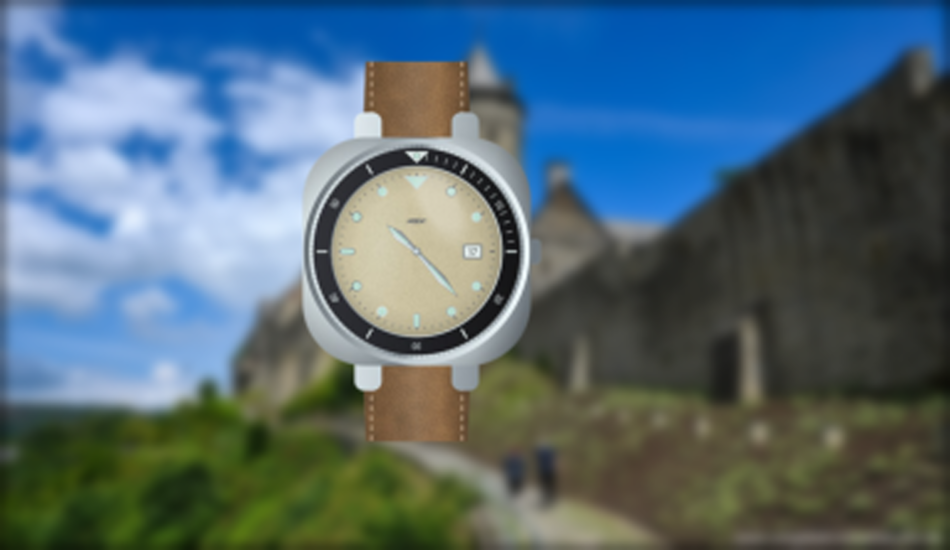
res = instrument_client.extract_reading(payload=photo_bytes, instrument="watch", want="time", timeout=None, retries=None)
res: 10:23
